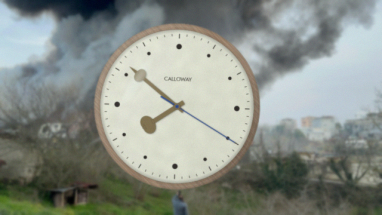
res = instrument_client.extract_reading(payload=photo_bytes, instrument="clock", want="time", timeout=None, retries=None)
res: 7:51:20
